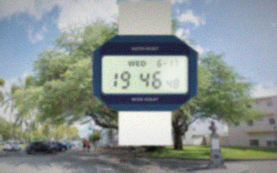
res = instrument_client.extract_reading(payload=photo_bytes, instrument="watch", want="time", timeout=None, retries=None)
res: 19:46
